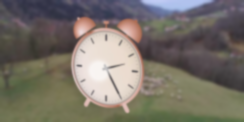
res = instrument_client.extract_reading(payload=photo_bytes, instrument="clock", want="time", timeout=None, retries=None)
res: 2:25
